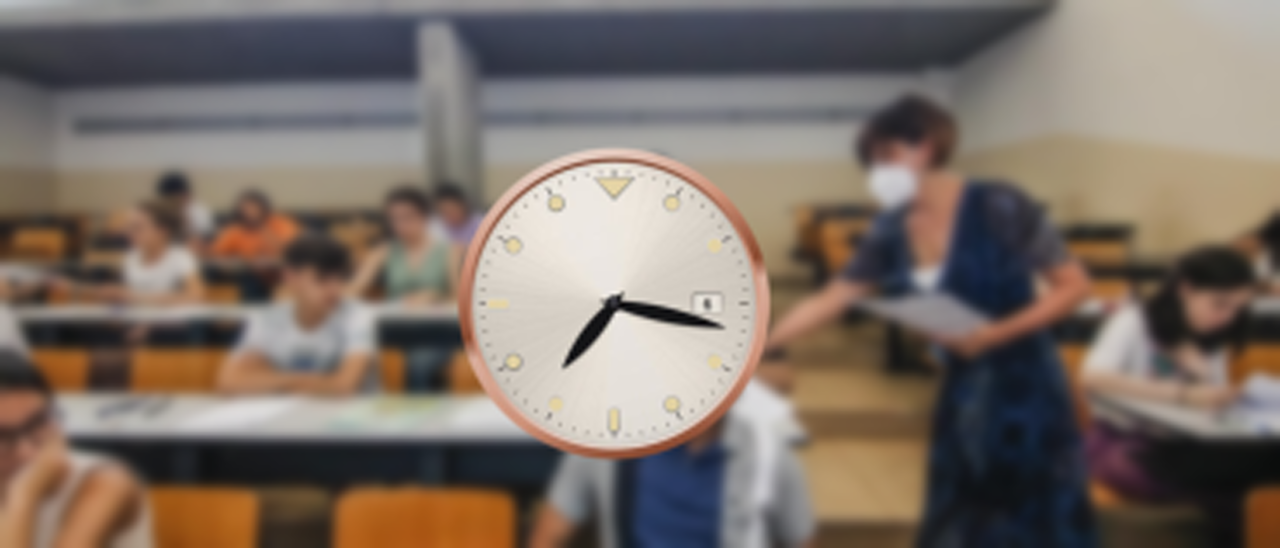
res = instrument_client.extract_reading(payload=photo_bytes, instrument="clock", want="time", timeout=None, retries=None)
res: 7:17
